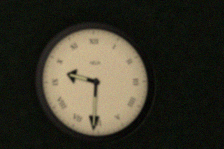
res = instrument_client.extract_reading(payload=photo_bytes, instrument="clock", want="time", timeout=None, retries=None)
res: 9:31
